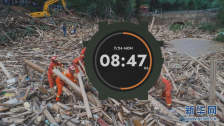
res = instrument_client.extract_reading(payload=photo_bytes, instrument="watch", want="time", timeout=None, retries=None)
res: 8:47
